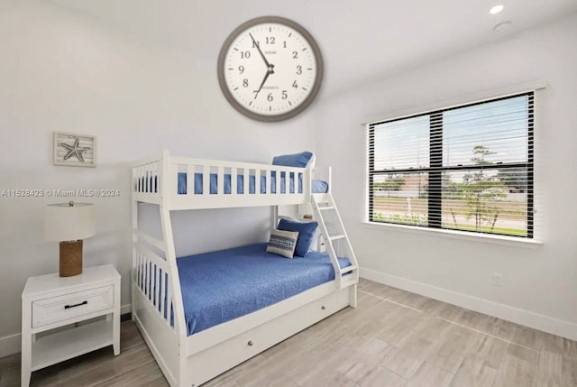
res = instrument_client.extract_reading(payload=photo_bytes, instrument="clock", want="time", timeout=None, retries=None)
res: 6:55
